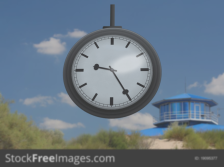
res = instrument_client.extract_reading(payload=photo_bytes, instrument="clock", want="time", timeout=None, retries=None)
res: 9:25
